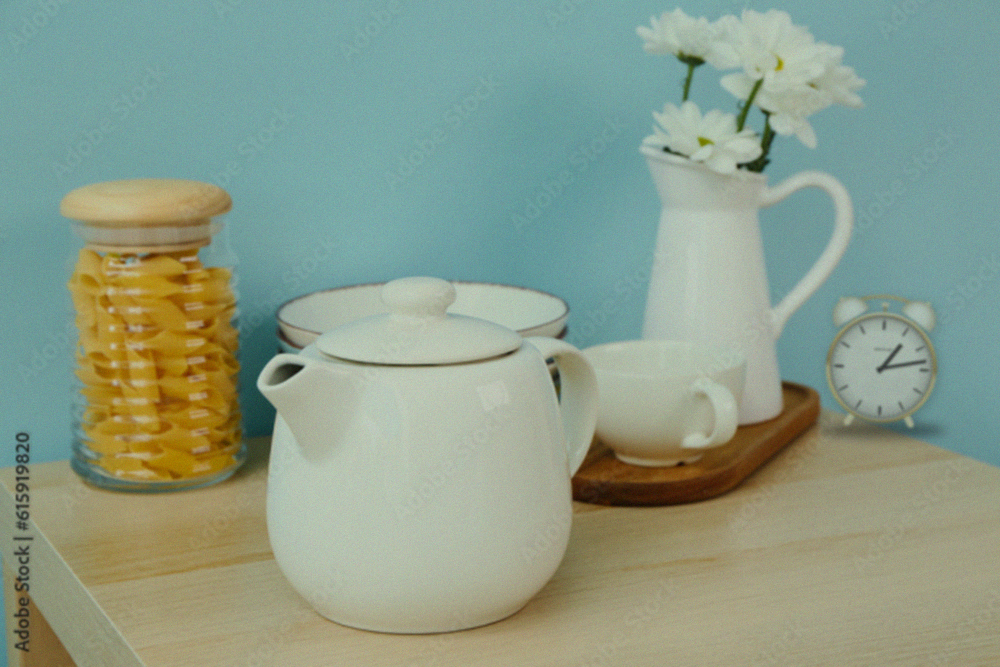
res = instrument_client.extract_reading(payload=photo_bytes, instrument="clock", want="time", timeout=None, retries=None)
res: 1:13
